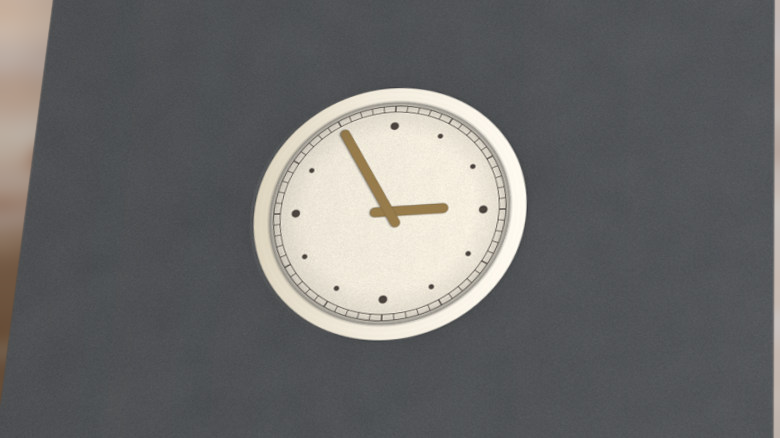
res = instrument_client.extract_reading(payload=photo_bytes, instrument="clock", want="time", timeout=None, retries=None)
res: 2:55
